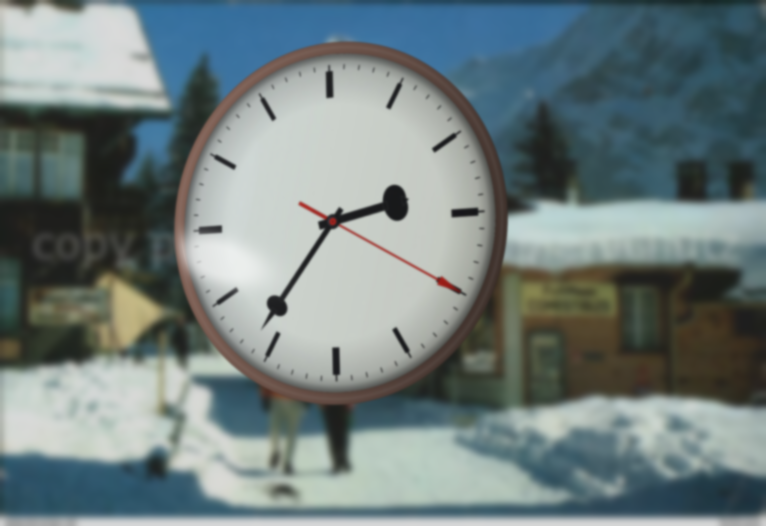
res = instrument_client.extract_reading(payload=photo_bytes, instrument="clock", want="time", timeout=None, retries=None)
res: 2:36:20
